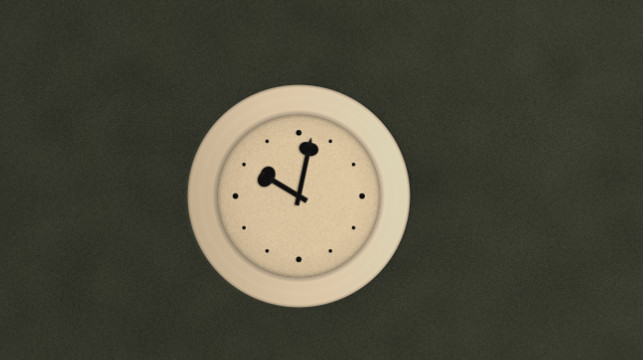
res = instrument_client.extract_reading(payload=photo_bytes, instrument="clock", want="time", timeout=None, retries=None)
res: 10:02
